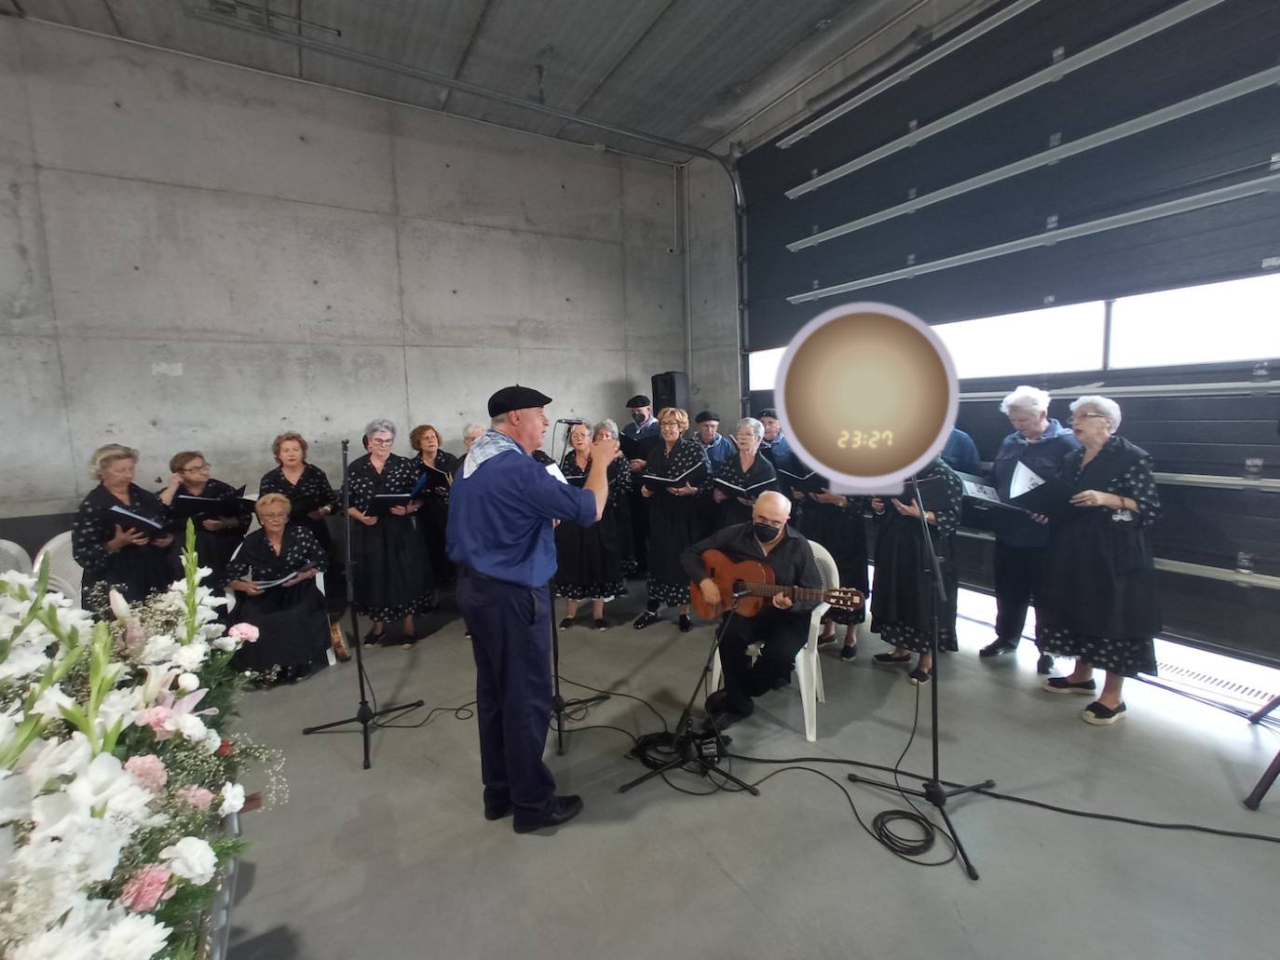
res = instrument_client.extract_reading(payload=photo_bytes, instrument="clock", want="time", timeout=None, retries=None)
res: 23:27
